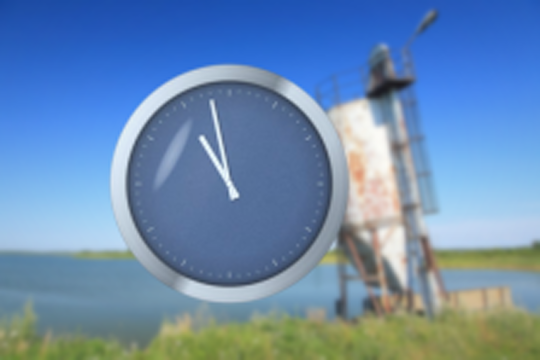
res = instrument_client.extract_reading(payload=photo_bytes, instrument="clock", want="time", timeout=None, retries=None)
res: 10:58
